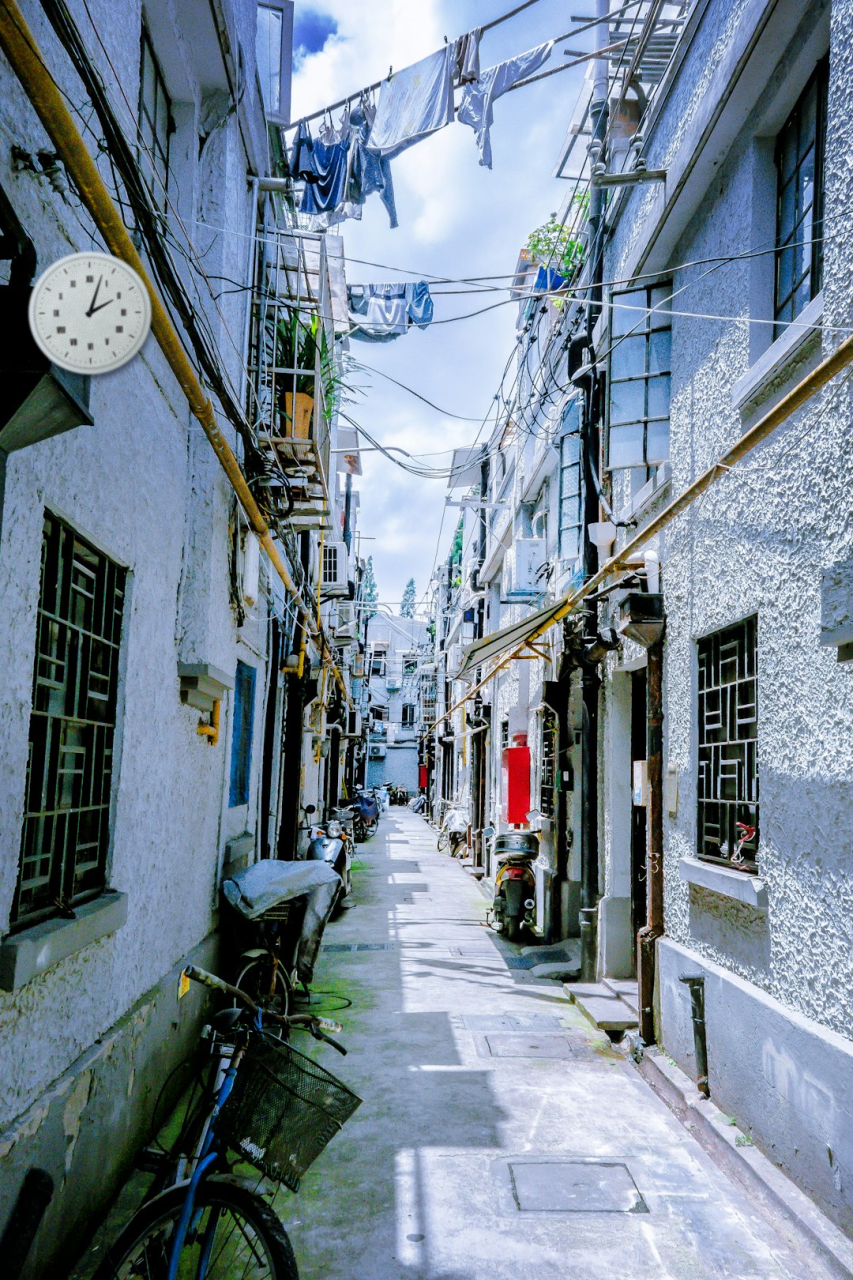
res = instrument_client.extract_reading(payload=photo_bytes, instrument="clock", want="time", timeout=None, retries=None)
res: 2:03
